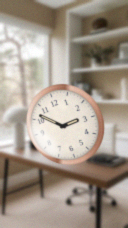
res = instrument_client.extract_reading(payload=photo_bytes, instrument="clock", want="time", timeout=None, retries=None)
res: 2:52
